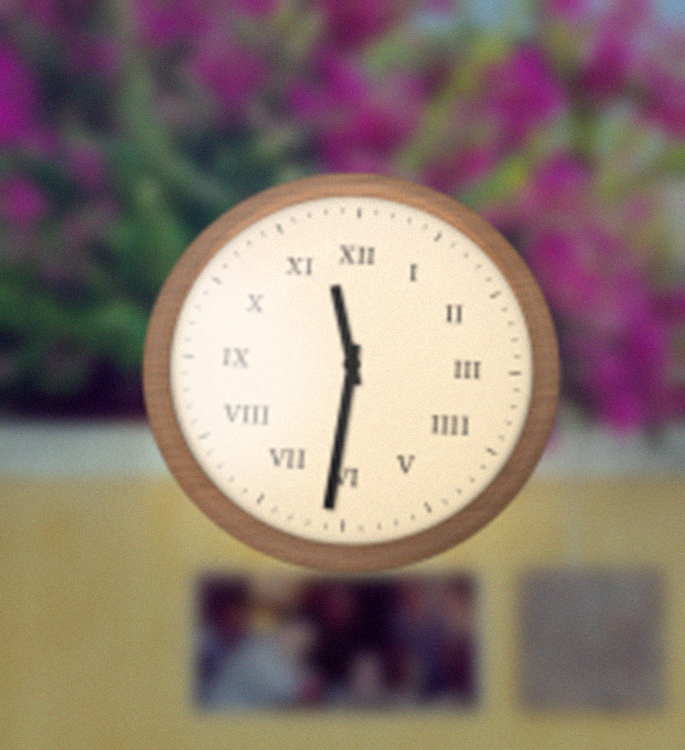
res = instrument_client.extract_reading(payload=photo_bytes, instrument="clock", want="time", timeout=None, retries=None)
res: 11:31
